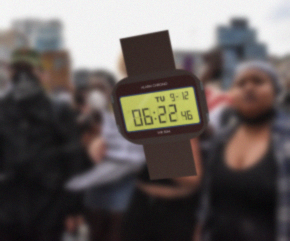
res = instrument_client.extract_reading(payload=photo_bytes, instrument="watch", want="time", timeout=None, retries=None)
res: 6:22
